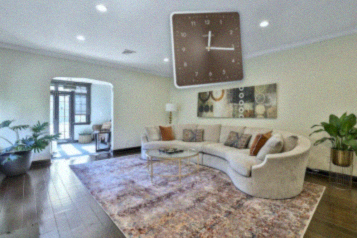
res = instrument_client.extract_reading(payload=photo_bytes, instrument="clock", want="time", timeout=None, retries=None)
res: 12:16
